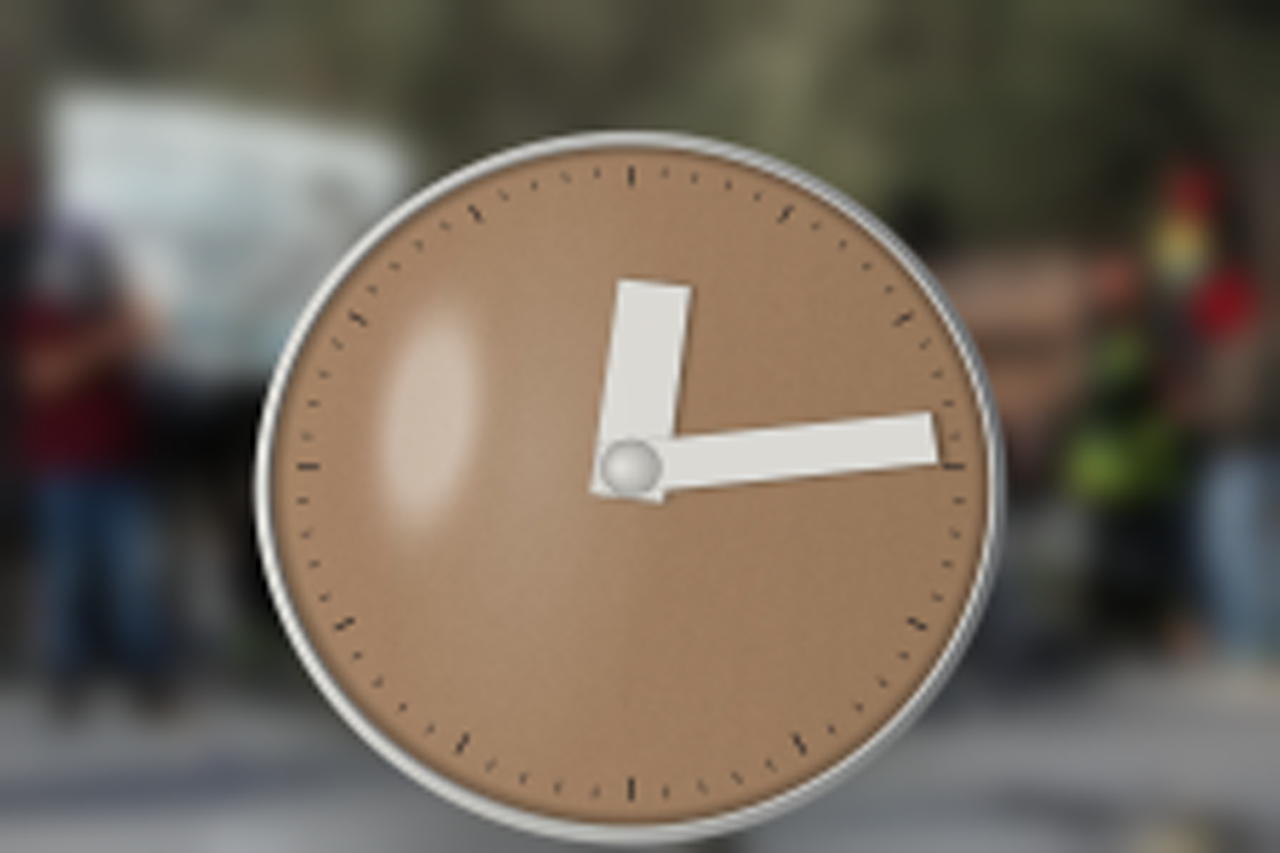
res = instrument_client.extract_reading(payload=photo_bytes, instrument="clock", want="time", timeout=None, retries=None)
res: 12:14
